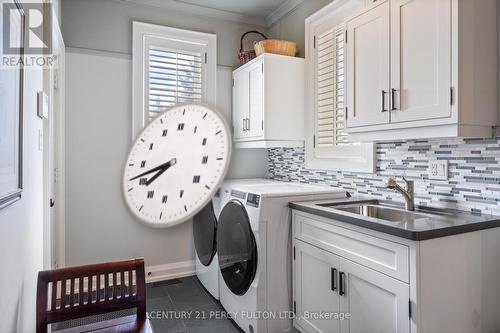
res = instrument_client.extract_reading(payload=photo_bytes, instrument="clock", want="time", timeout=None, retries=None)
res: 7:42
